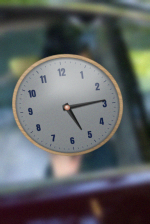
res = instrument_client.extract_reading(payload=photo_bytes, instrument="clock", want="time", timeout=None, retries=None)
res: 5:14
